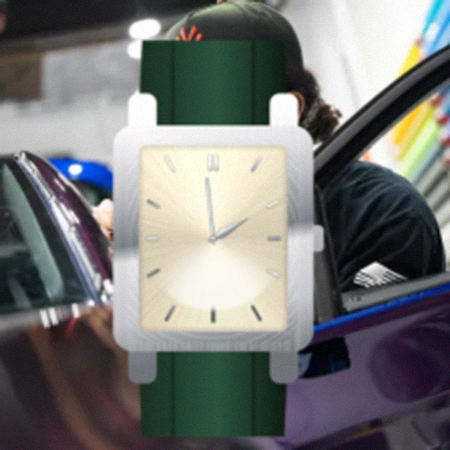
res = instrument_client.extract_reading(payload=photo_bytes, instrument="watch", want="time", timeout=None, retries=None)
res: 1:59
